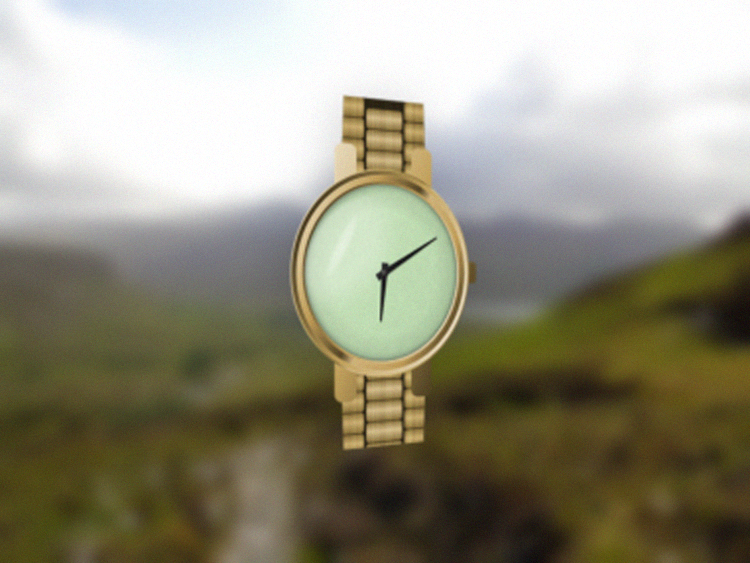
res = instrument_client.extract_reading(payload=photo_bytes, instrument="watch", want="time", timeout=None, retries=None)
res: 6:10
